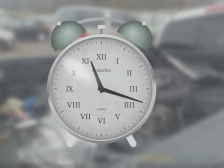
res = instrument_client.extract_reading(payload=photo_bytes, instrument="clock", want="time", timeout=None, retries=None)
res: 11:18
